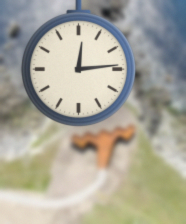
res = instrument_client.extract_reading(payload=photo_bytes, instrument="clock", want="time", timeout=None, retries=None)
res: 12:14
